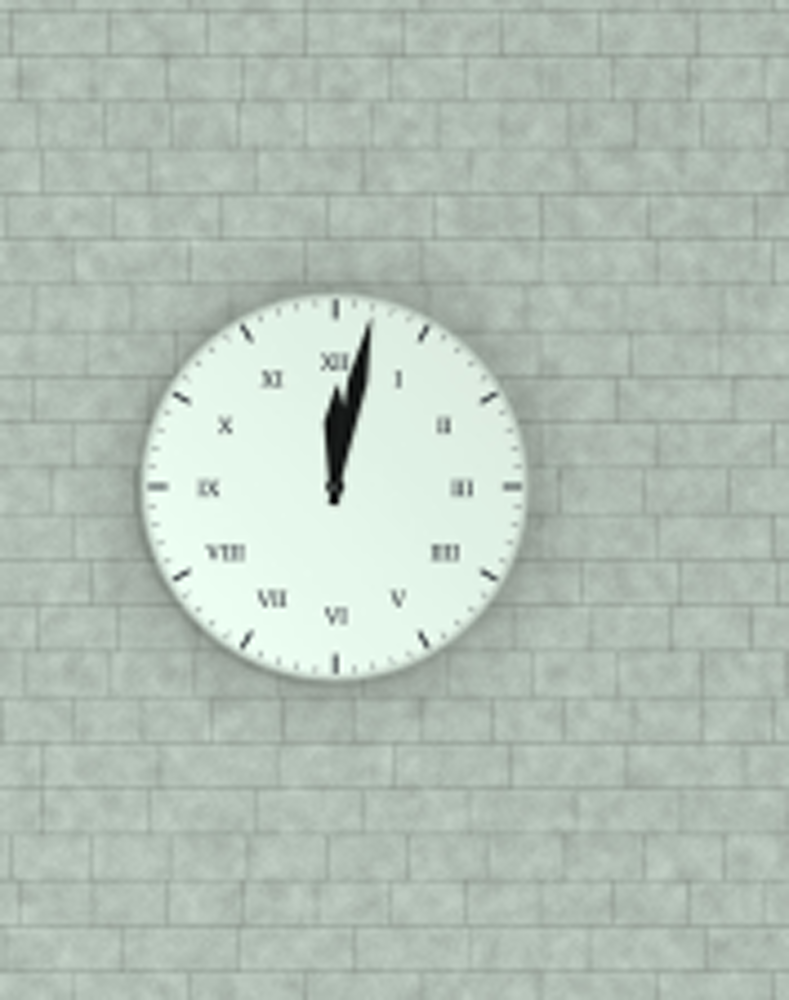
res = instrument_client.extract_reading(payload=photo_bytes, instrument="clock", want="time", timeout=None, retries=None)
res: 12:02
